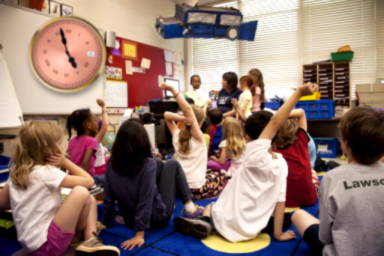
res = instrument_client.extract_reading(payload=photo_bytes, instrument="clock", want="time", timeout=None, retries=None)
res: 4:57
